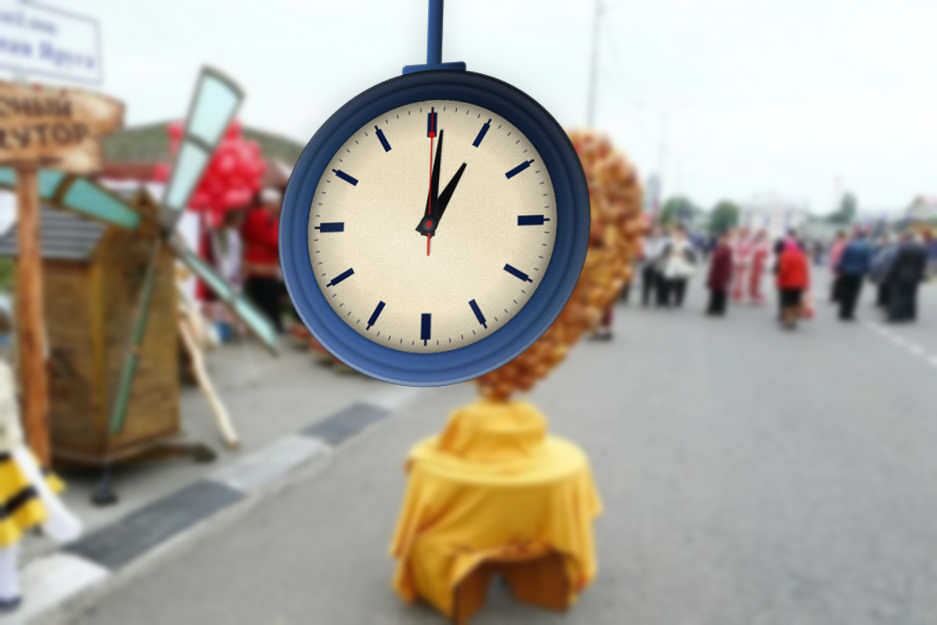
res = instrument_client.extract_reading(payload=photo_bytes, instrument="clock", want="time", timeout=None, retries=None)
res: 1:01:00
